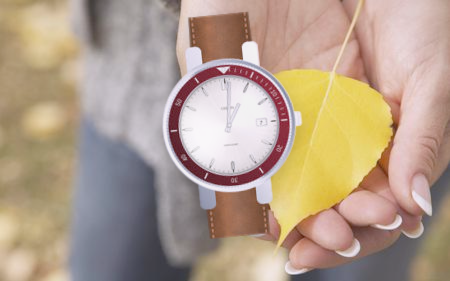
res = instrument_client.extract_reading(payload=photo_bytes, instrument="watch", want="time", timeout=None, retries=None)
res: 1:01
